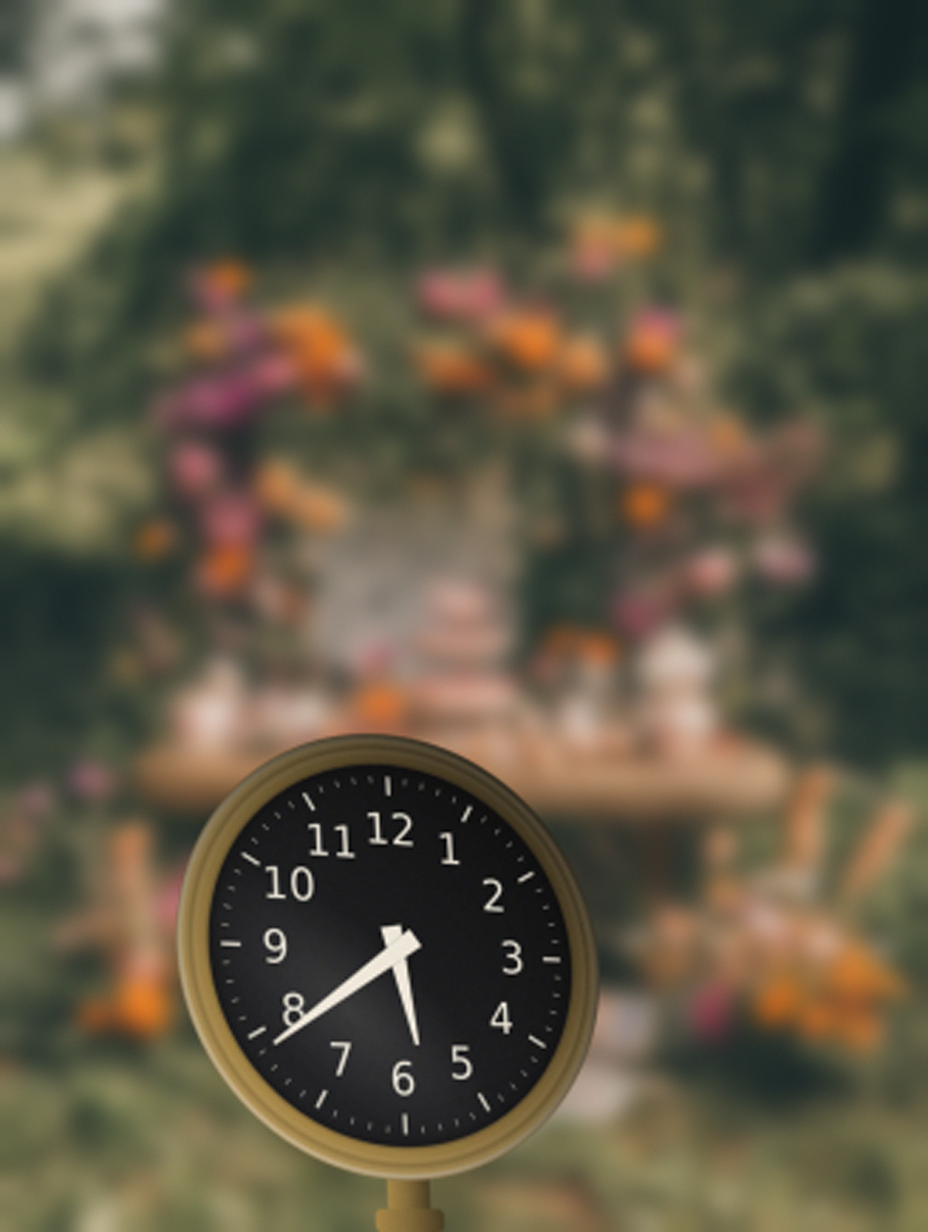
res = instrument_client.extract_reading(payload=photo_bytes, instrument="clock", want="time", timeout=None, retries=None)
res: 5:39
